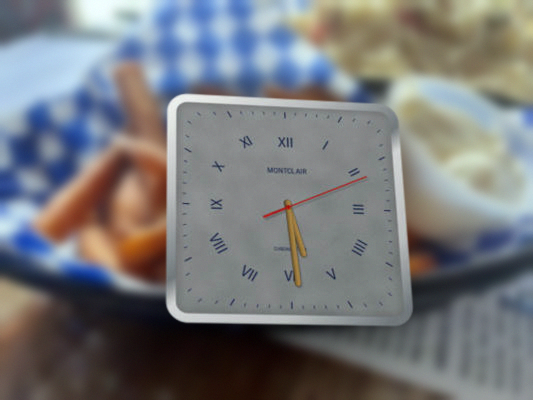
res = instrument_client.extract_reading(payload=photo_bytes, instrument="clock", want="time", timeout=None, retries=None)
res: 5:29:11
